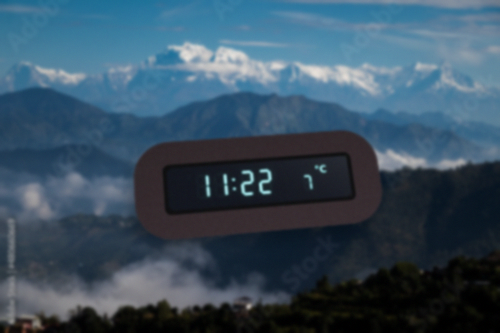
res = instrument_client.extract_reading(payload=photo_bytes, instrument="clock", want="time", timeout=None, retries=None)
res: 11:22
